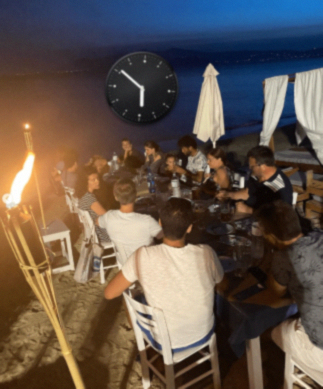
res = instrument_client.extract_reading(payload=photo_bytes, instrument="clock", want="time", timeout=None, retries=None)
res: 5:51
